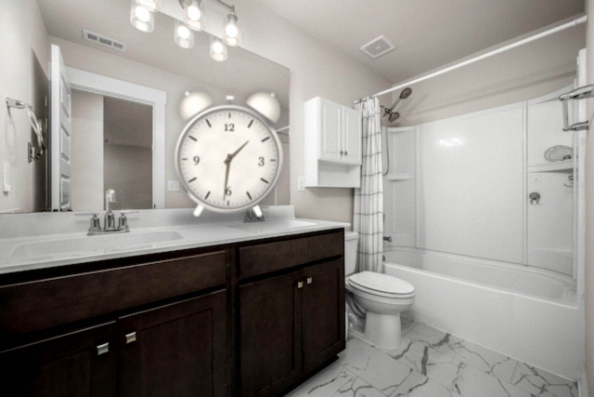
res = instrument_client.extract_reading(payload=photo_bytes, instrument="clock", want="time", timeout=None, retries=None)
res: 1:31
